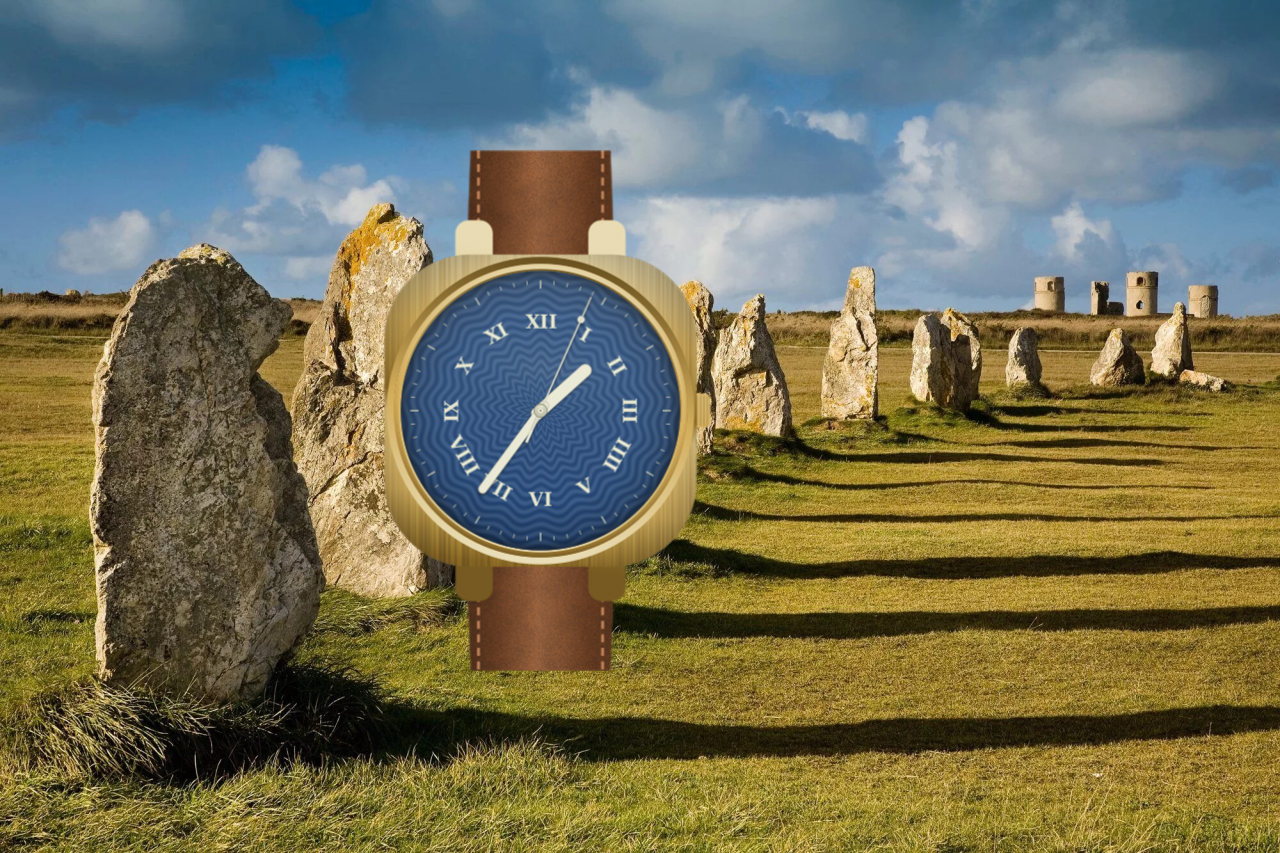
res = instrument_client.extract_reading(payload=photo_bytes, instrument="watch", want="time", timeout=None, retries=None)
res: 1:36:04
